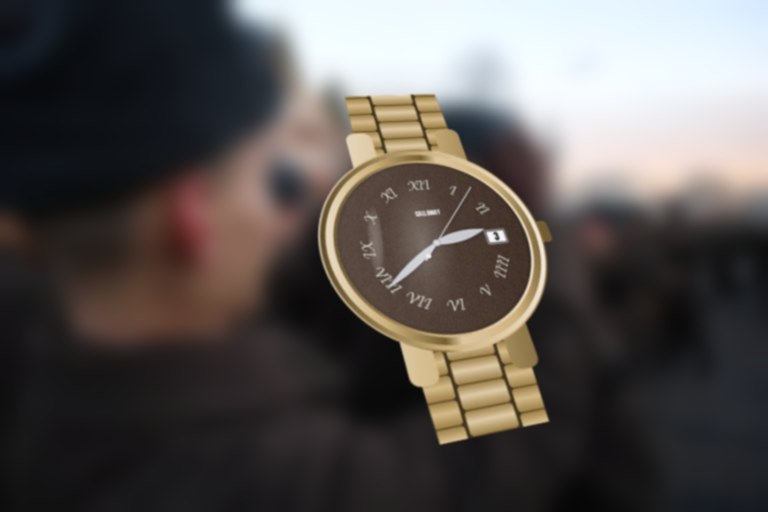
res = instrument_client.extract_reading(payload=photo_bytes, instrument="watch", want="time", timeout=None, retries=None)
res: 2:39:07
